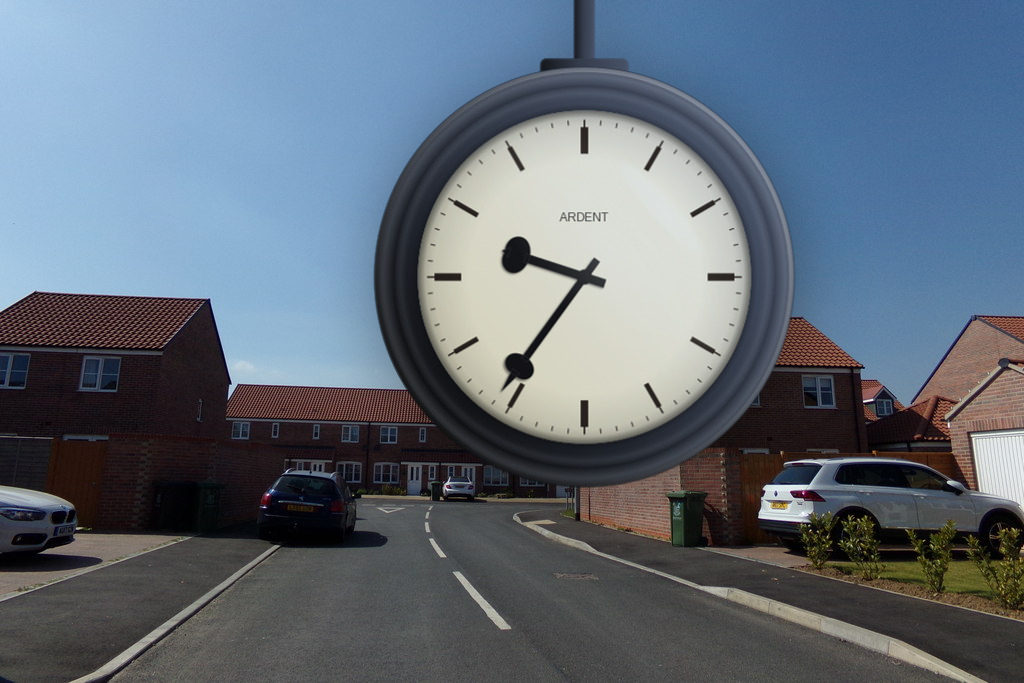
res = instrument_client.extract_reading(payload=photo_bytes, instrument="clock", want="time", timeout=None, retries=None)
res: 9:36
